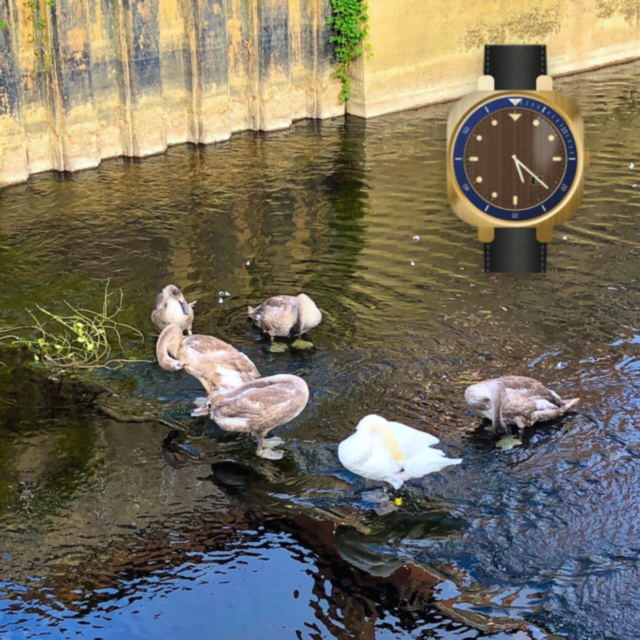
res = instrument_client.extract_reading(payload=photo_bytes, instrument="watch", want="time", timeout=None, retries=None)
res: 5:22
